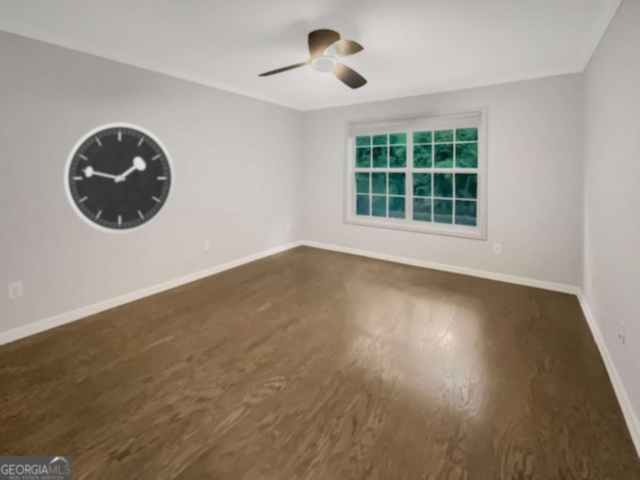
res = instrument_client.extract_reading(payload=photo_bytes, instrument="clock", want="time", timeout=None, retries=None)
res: 1:47
